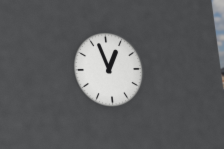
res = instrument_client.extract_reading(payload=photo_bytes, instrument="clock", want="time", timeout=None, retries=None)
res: 12:57
